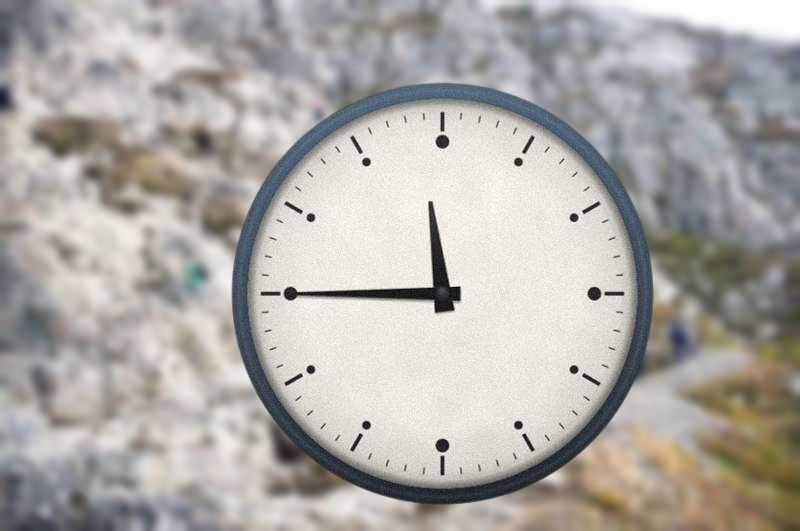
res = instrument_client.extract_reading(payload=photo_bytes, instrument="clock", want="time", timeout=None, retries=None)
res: 11:45
